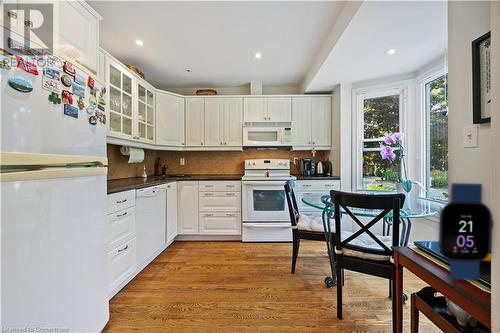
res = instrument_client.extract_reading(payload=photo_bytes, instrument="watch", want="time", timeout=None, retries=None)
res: 21:05
